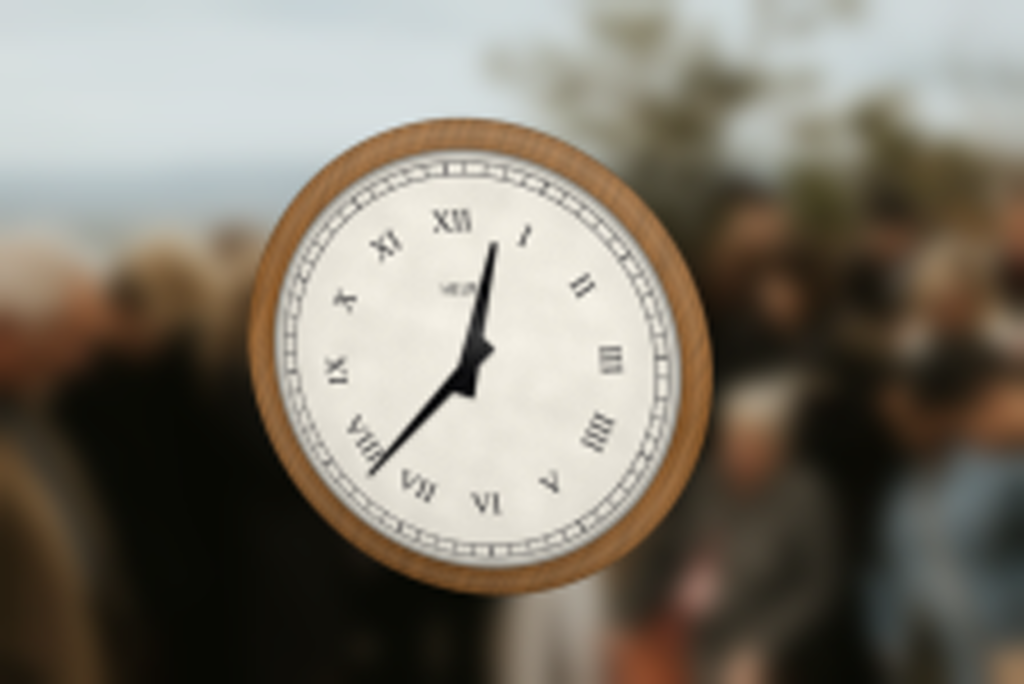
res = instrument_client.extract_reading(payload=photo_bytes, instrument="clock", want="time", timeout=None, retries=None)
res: 12:38
